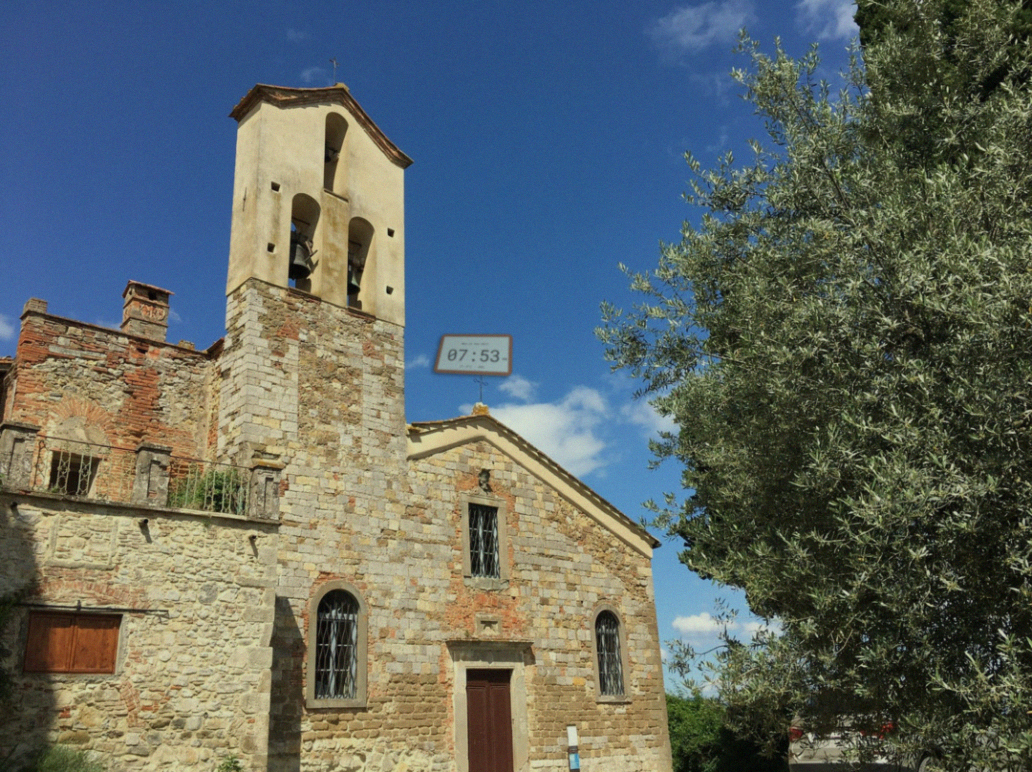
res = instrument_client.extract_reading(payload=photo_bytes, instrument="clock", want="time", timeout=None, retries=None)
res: 7:53
